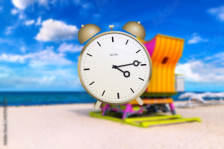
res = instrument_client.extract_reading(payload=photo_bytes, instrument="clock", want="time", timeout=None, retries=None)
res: 4:14
